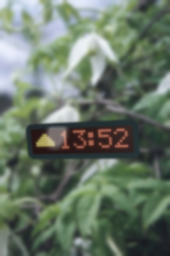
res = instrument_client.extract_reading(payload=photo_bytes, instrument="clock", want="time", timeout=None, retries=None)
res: 13:52
